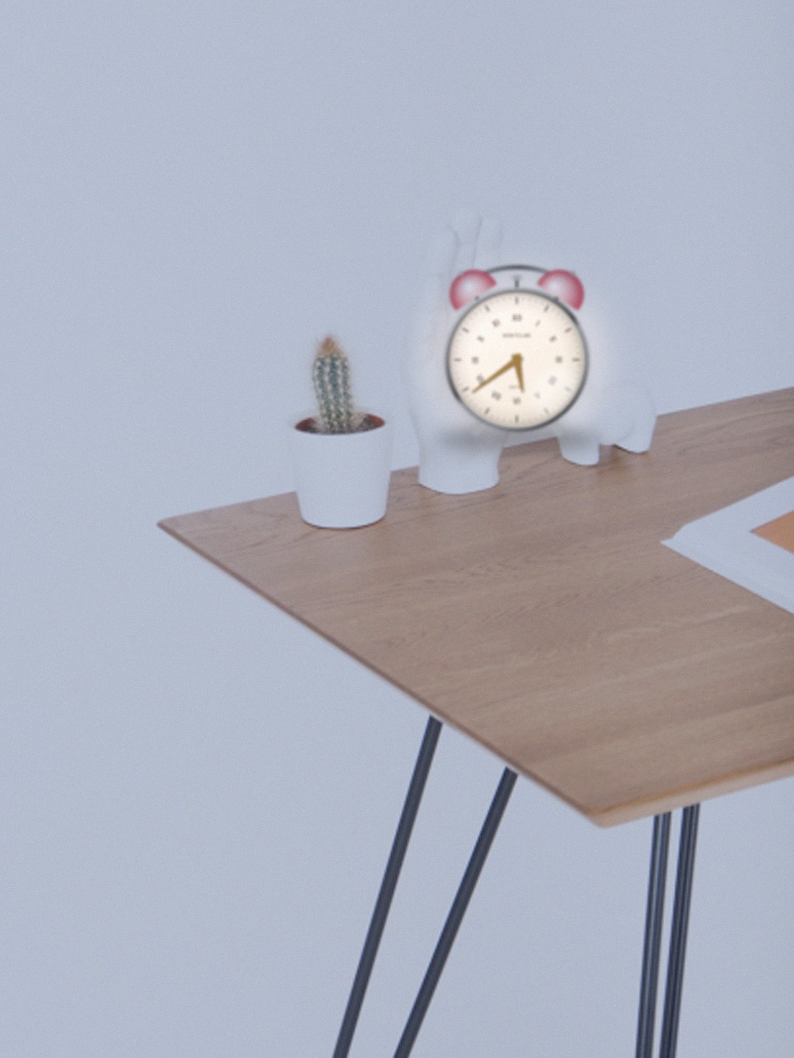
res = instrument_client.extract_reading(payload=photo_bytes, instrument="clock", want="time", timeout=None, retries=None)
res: 5:39
